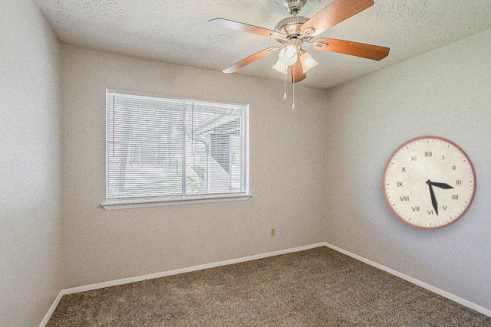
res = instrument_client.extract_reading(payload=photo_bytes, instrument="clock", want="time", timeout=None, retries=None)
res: 3:28
